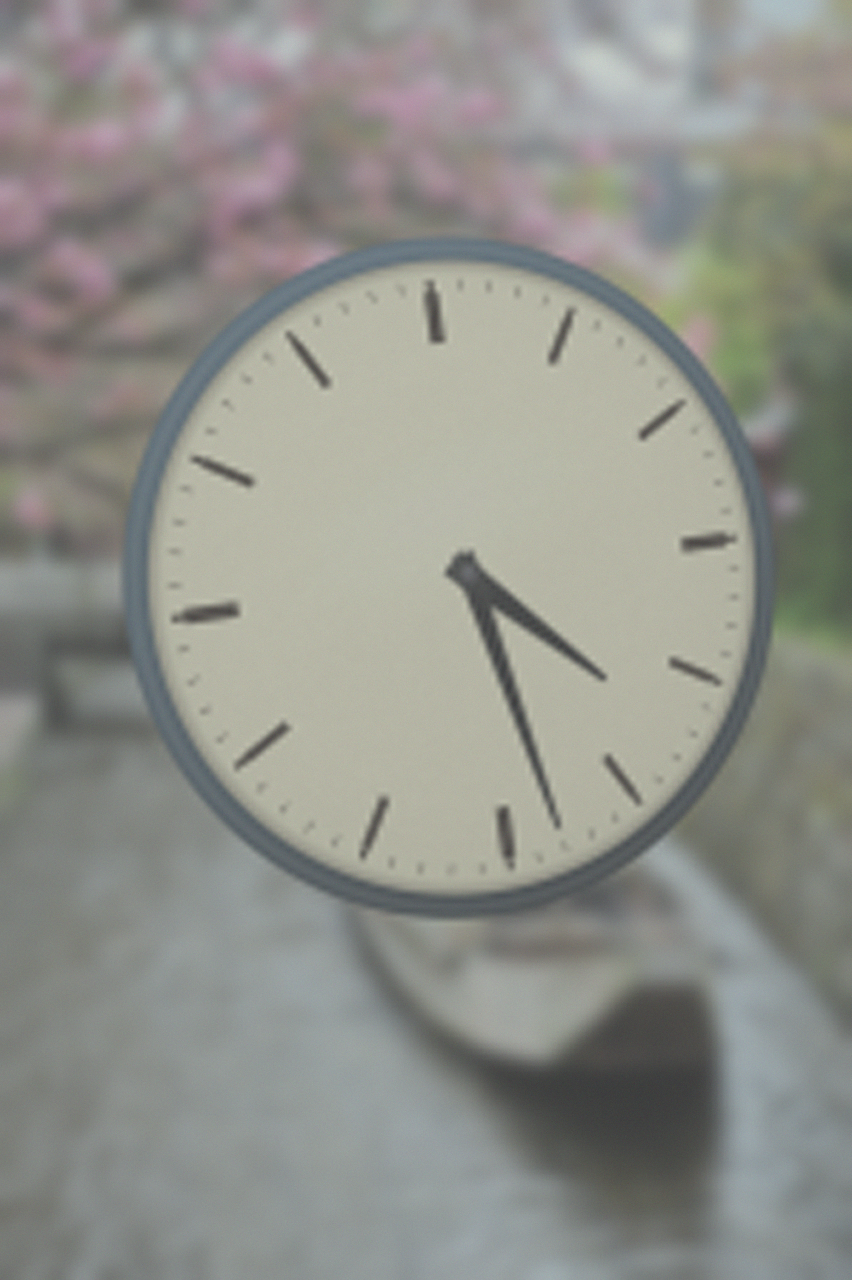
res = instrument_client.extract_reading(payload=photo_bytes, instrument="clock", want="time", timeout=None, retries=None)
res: 4:28
